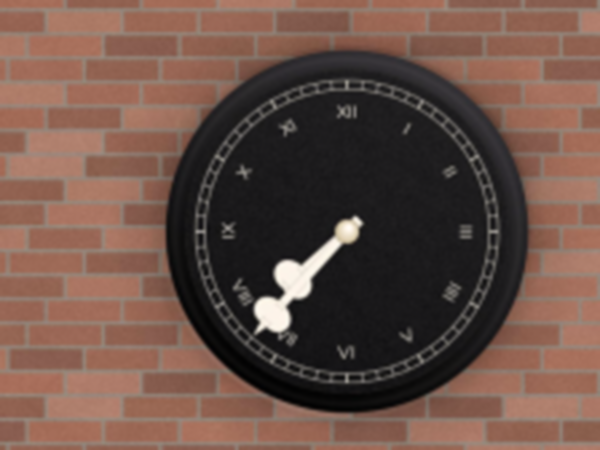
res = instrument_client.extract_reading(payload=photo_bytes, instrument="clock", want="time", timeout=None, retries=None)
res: 7:37
